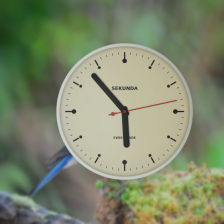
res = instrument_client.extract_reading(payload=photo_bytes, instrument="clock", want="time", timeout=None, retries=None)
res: 5:53:13
